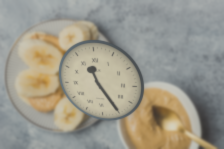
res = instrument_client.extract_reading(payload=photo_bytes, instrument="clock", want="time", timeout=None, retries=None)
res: 11:25
